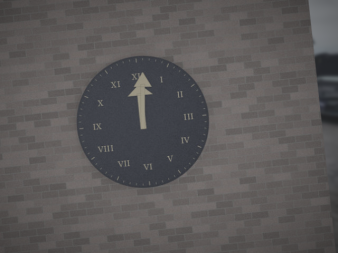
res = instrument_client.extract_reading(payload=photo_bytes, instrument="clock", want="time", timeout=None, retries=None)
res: 12:01
